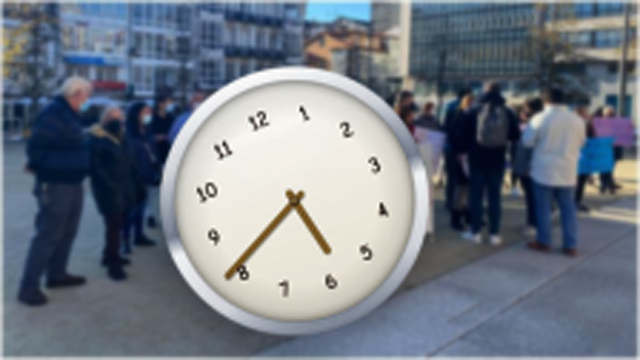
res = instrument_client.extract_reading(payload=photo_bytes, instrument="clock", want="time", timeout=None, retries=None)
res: 5:41
